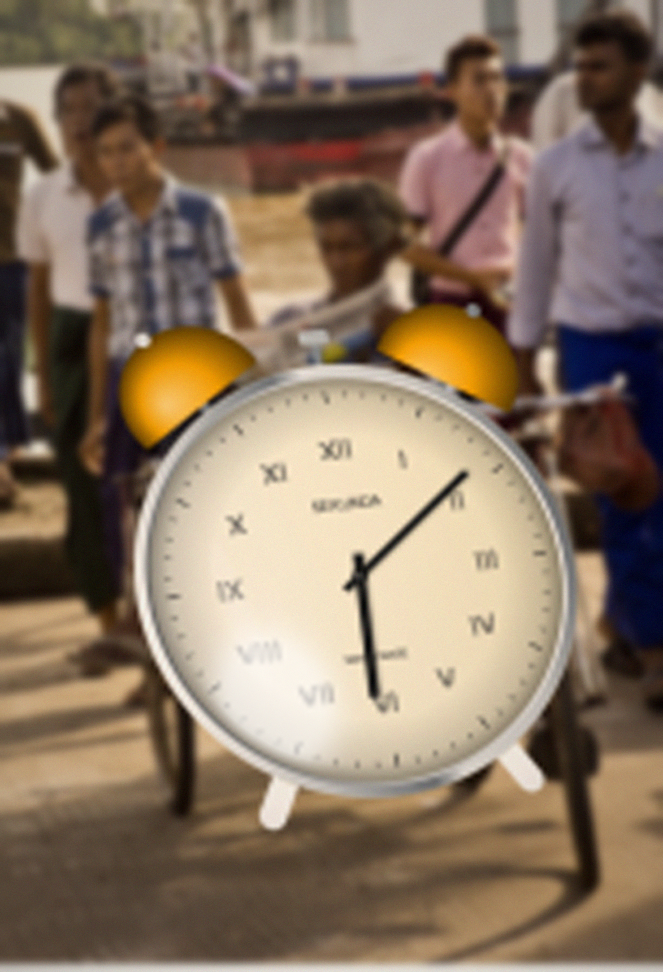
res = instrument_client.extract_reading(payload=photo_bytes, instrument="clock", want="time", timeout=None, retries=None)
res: 6:09
